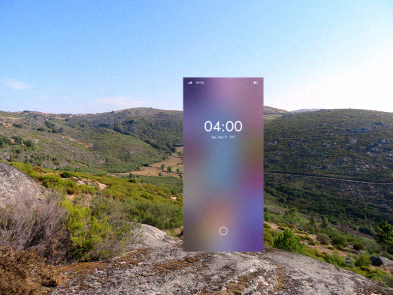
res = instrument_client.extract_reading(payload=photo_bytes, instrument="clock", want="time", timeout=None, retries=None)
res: 4:00
